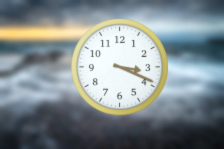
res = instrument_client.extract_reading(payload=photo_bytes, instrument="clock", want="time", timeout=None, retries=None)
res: 3:19
